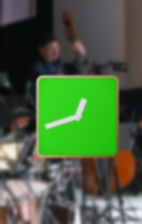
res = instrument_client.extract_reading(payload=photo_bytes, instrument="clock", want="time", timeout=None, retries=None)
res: 12:42
